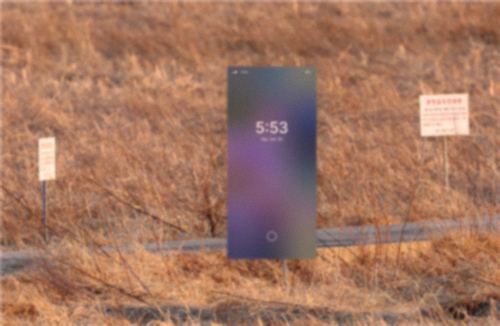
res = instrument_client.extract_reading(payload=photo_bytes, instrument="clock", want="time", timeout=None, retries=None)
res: 5:53
